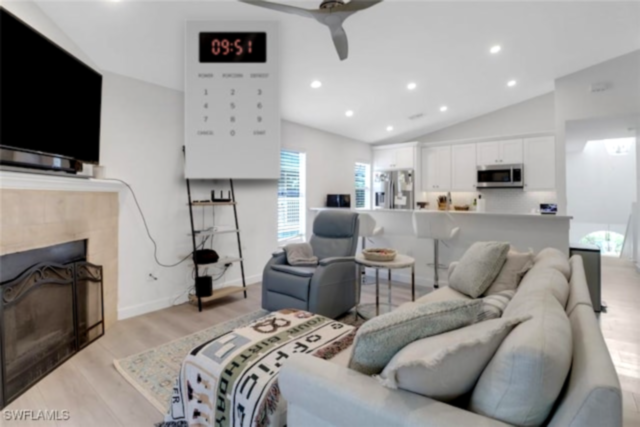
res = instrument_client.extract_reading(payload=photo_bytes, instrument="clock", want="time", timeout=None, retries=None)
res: 9:51
